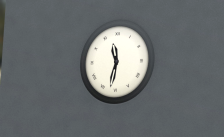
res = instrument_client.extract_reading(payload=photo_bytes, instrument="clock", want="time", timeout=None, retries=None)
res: 11:32
